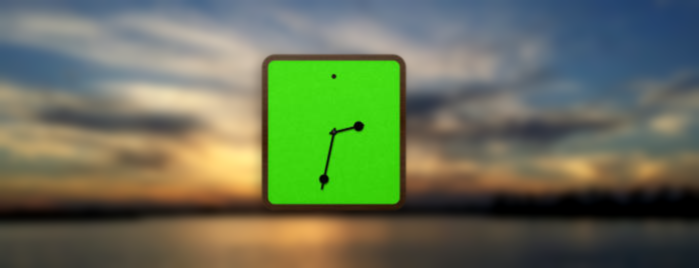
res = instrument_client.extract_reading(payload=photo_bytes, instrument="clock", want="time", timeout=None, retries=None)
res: 2:32
